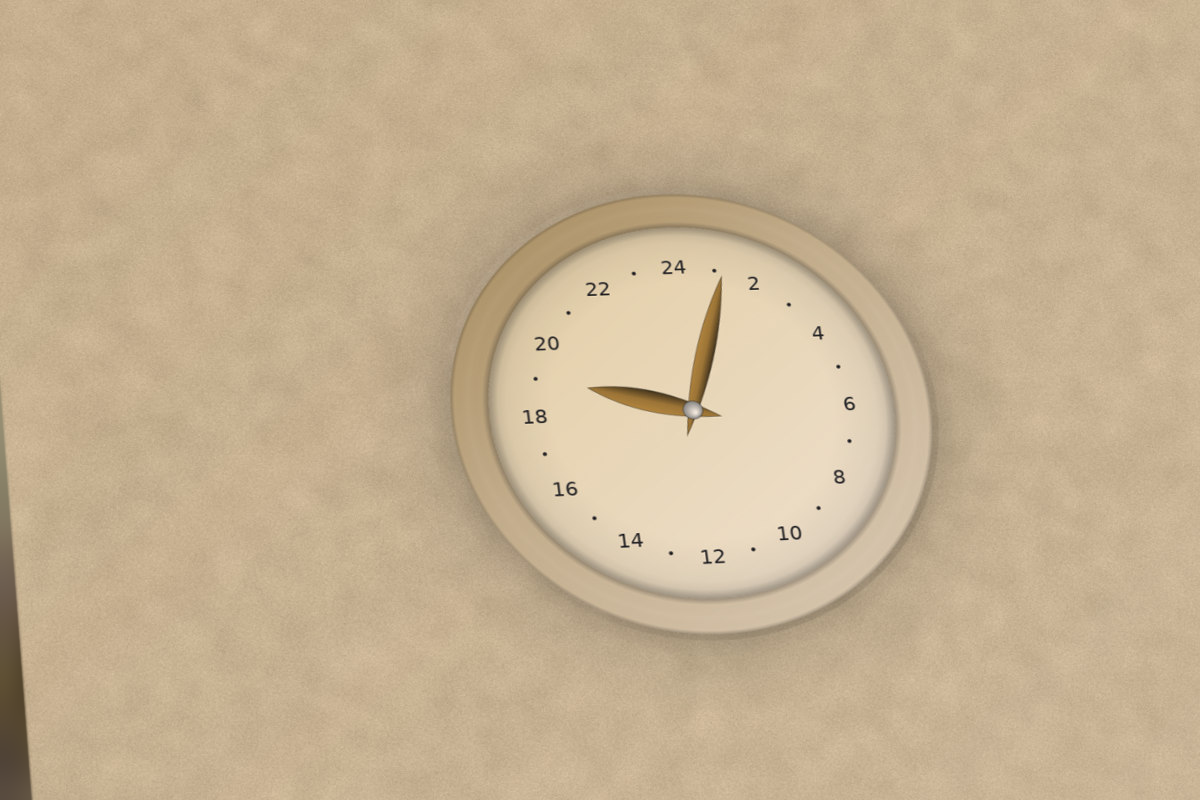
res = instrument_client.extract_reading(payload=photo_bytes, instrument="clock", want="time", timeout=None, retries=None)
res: 19:03
